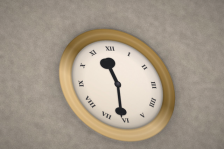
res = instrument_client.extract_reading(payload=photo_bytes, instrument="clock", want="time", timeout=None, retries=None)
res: 11:31
